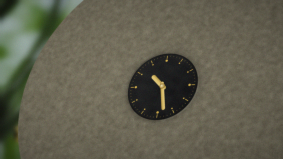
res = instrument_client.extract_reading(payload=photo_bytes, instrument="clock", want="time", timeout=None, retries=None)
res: 10:28
